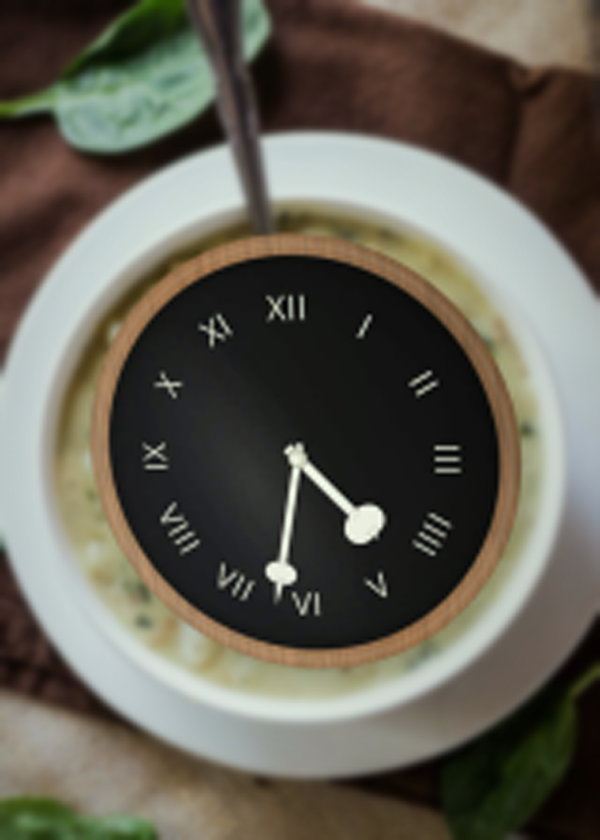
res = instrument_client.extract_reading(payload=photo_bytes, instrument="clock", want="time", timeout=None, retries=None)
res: 4:32
